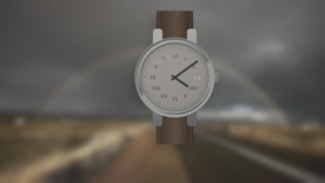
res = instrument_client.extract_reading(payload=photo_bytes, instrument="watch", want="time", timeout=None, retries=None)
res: 4:09
